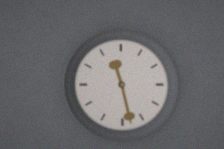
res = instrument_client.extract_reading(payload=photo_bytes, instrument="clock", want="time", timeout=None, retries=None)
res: 11:28
